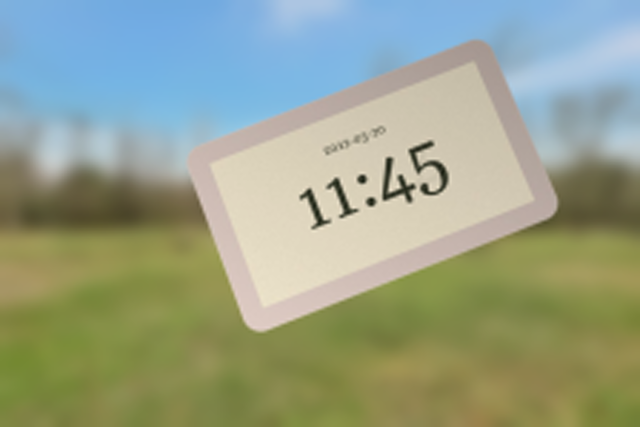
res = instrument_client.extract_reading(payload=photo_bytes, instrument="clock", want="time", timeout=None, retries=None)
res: 11:45
